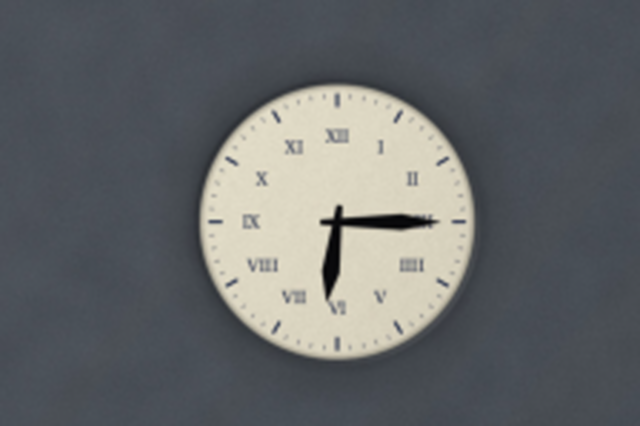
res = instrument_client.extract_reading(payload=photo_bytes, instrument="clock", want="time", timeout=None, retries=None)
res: 6:15
